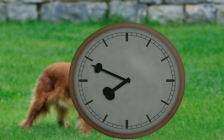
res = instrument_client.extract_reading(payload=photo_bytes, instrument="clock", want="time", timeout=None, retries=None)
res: 7:49
